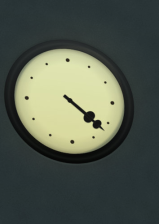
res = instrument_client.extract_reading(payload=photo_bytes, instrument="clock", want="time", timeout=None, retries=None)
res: 4:22
